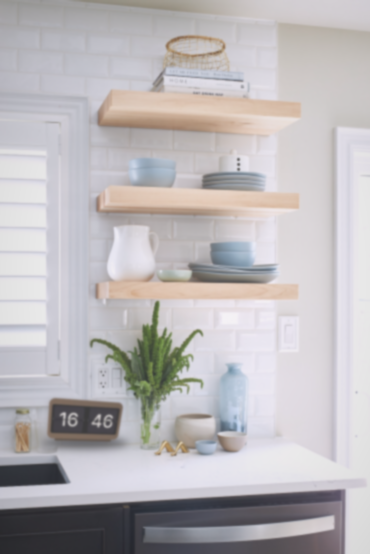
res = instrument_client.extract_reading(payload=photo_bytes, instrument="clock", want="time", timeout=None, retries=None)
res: 16:46
